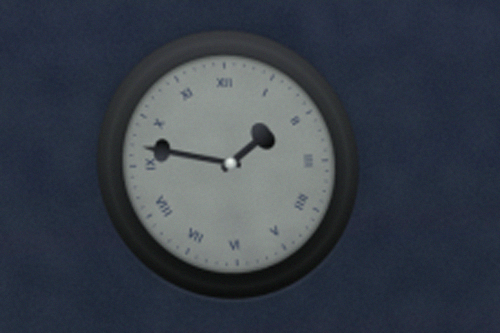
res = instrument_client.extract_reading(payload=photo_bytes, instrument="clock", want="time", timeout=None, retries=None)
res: 1:47
